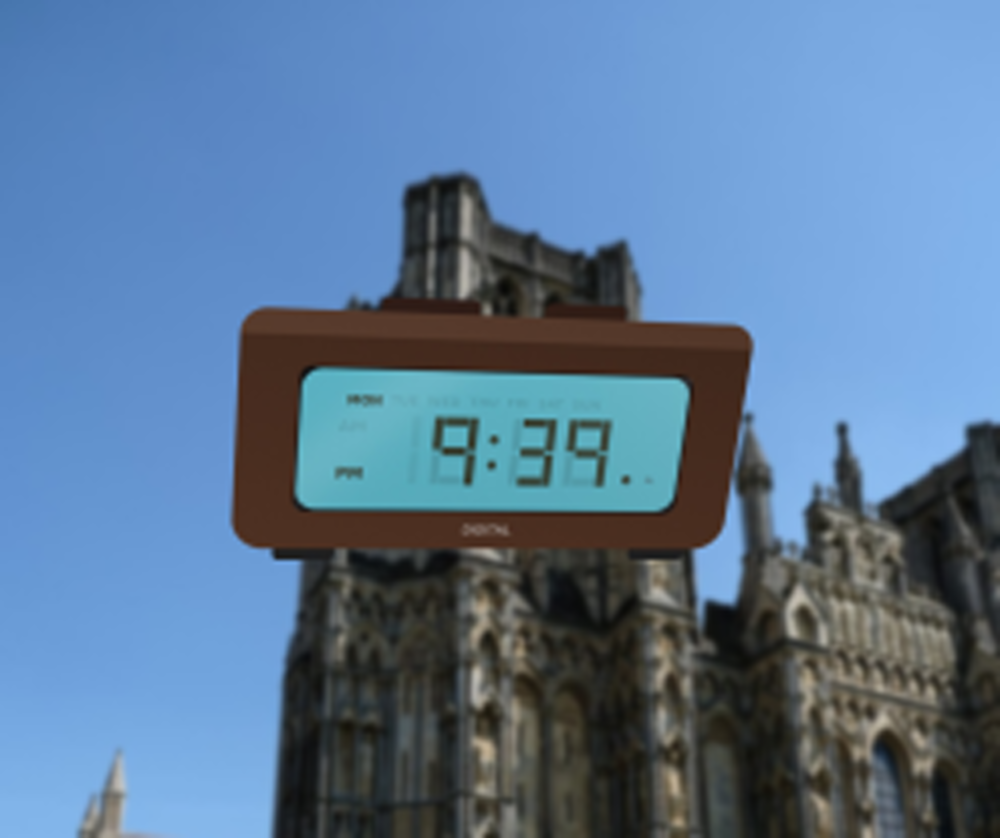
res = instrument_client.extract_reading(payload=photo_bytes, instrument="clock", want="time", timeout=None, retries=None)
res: 9:39
